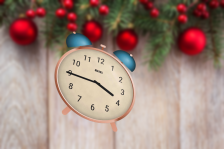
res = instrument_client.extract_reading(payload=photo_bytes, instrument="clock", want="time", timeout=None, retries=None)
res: 3:45
